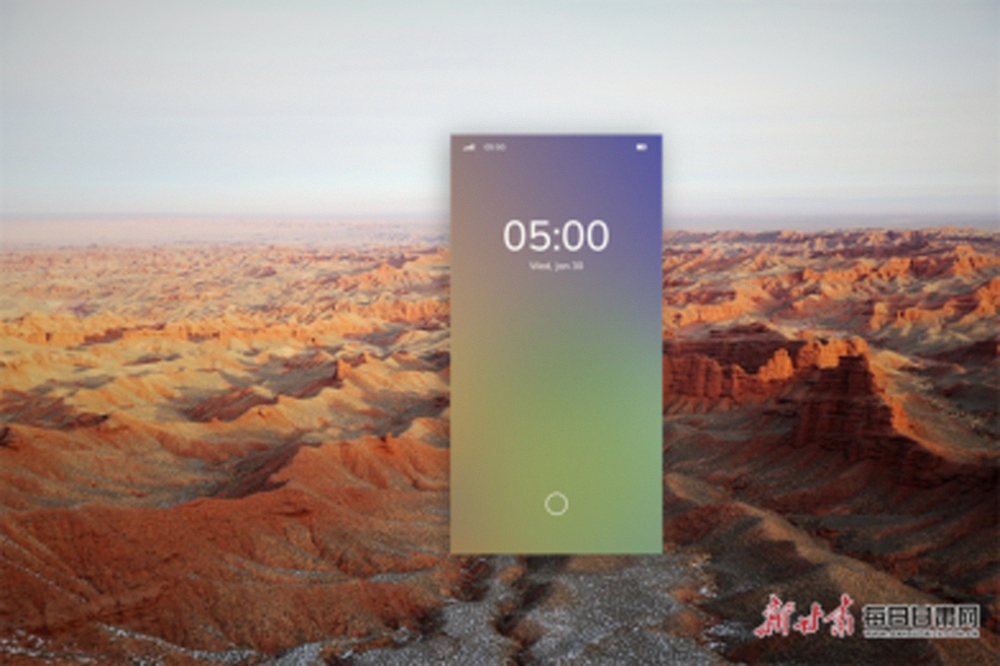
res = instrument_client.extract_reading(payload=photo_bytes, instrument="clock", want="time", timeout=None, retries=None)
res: 5:00
